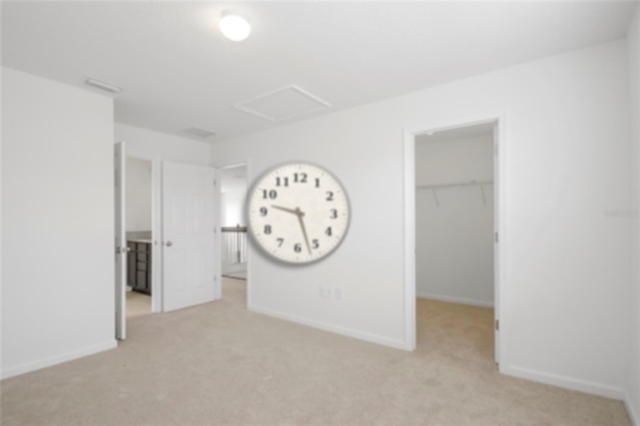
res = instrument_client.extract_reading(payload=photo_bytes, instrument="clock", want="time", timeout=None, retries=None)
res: 9:27
